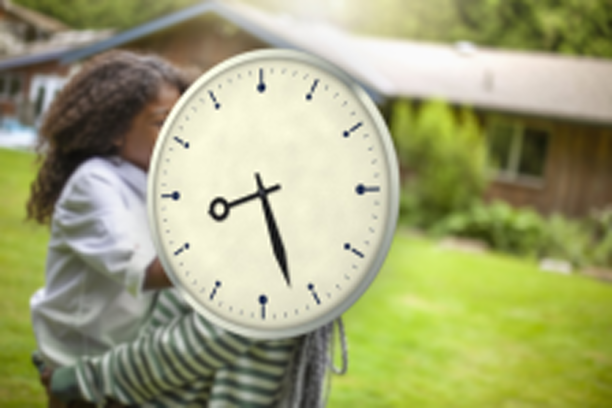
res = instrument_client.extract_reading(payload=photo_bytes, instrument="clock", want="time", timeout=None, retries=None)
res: 8:27
